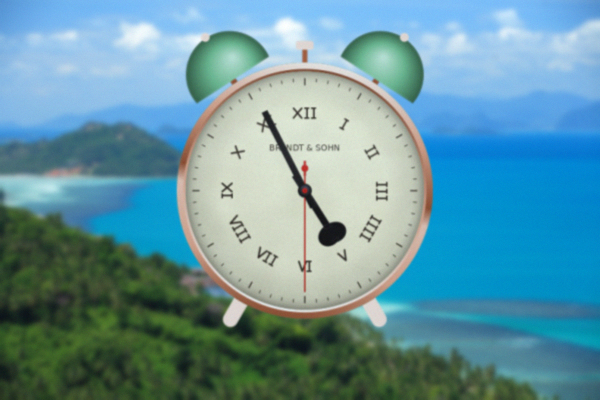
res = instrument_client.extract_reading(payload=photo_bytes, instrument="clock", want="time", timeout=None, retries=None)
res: 4:55:30
